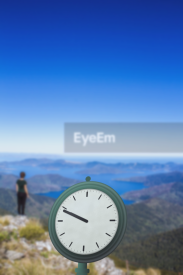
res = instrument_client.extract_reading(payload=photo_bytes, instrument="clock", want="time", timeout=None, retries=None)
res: 9:49
